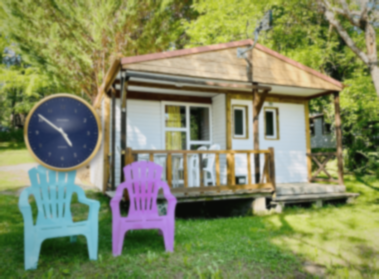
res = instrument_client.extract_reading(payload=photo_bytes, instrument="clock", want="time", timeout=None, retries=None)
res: 4:51
